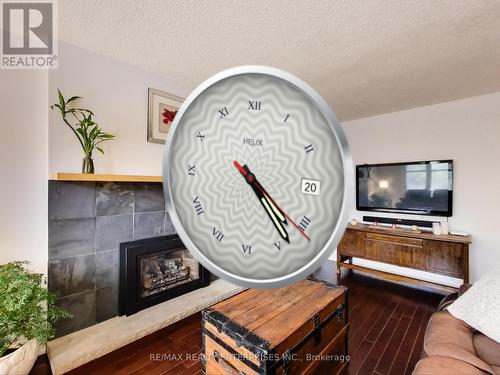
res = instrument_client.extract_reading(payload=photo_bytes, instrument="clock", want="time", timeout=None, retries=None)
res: 4:23:21
